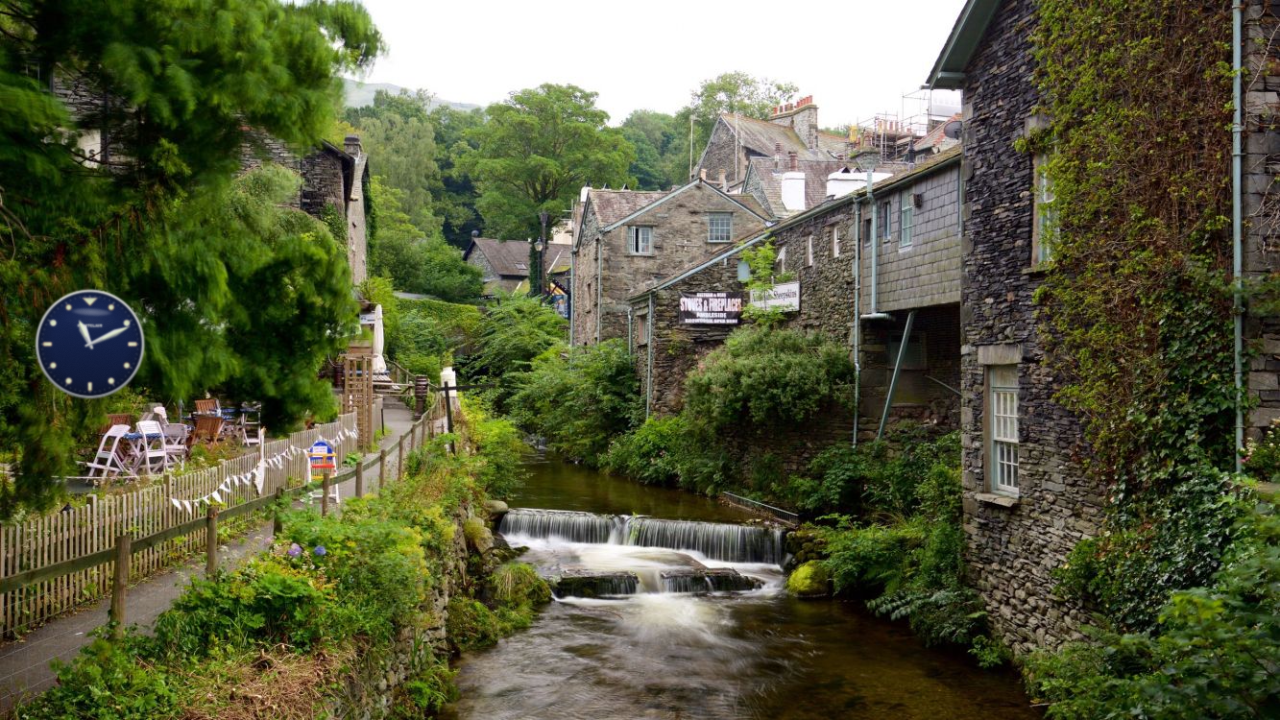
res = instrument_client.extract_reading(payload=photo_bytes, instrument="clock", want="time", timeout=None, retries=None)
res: 11:11
